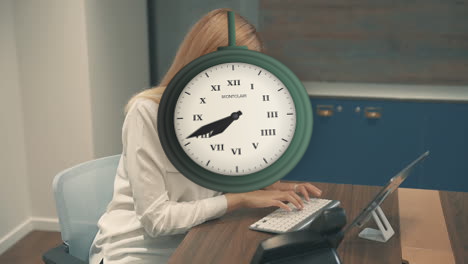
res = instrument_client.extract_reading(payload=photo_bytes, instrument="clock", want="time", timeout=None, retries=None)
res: 7:41
